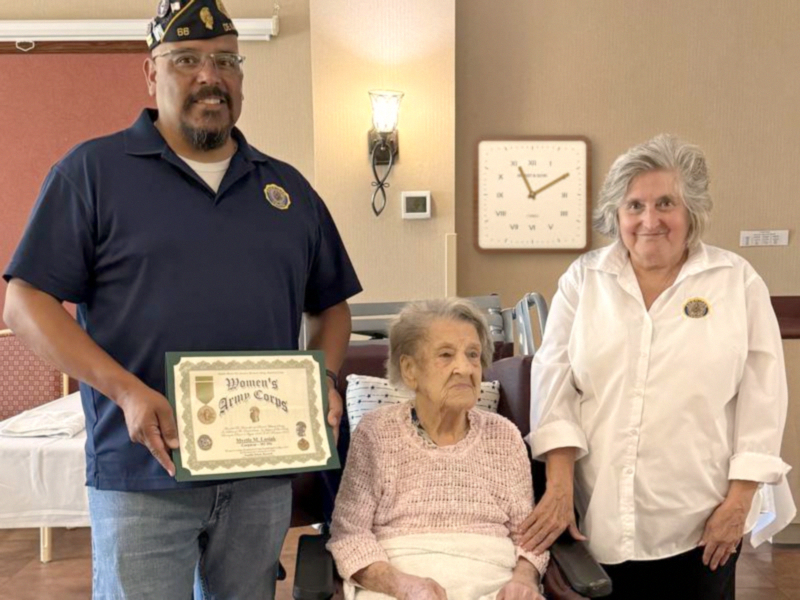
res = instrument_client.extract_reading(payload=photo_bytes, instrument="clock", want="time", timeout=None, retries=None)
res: 11:10
